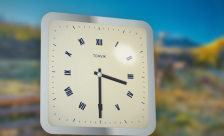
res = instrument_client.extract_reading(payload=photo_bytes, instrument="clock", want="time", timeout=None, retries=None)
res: 3:30
